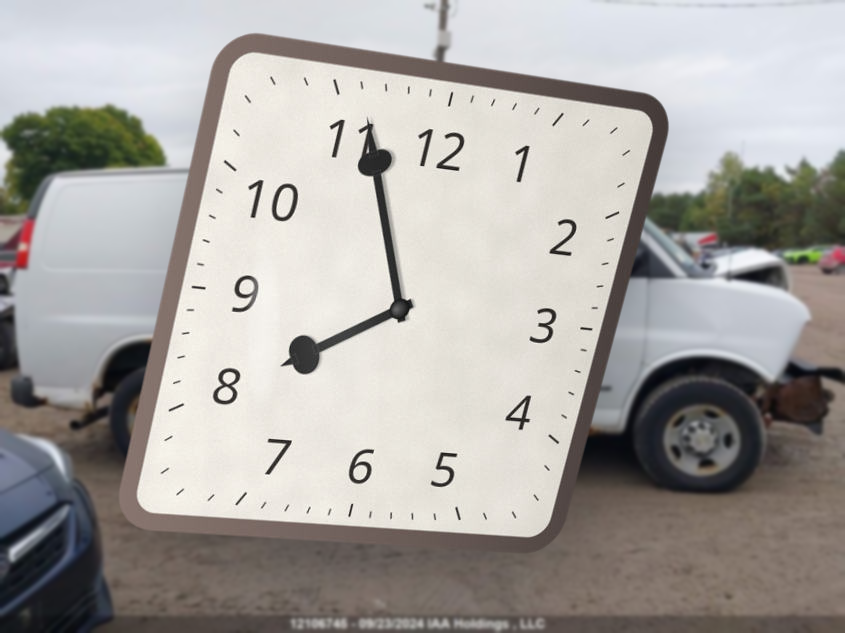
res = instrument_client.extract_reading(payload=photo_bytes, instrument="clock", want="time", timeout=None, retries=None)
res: 7:56
